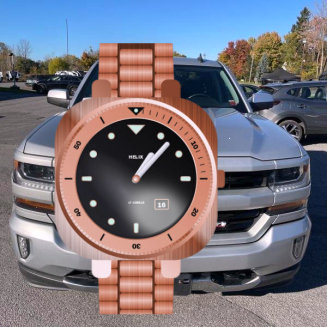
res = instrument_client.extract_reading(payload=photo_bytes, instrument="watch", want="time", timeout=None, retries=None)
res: 1:07
